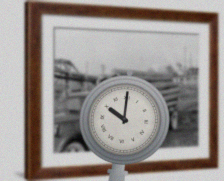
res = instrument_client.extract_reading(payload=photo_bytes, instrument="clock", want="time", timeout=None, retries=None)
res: 10:00
